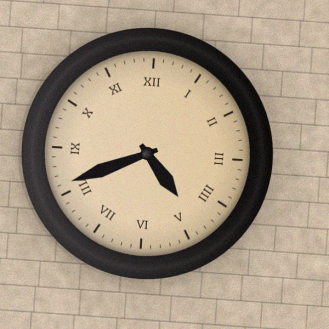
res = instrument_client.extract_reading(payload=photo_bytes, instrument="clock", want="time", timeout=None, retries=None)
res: 4:41
